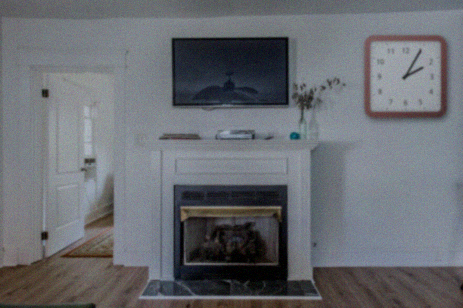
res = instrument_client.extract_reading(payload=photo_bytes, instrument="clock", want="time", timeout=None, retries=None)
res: 2:05
